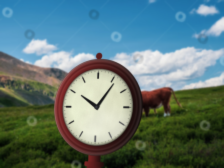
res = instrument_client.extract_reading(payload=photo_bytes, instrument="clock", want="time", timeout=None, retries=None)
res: 10:06
